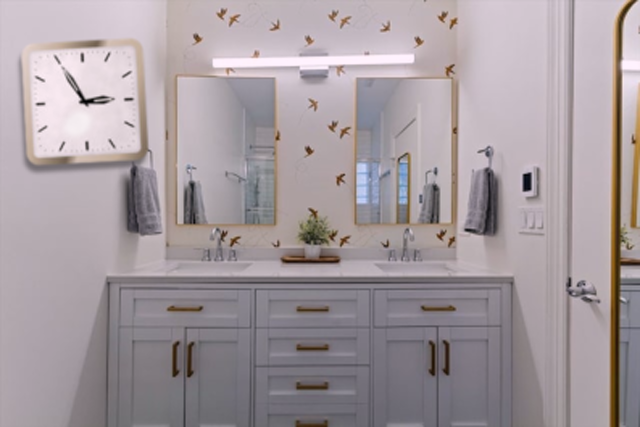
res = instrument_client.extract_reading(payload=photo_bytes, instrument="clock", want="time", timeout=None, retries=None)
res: 2:55
